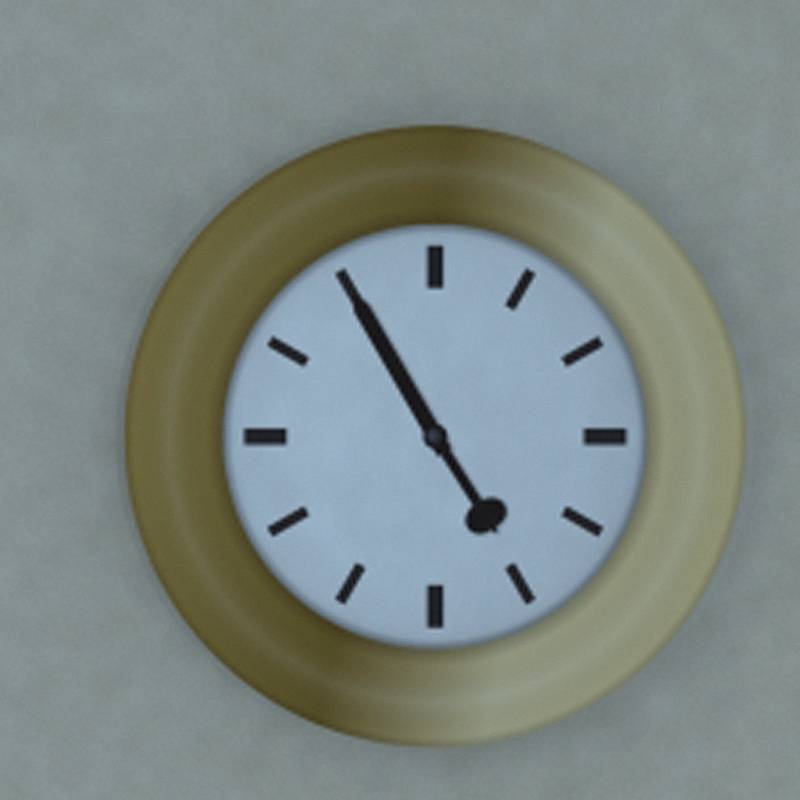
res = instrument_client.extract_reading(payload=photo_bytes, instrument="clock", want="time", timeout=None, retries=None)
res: 4:55
